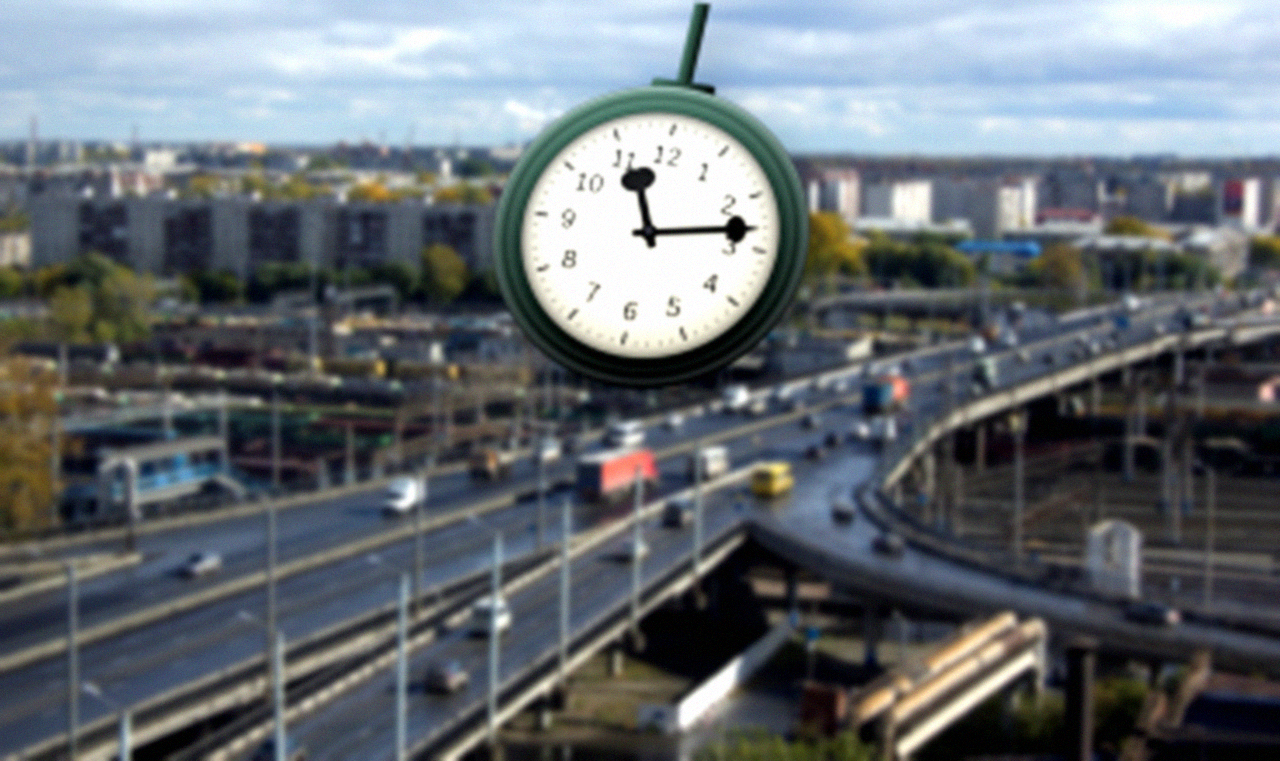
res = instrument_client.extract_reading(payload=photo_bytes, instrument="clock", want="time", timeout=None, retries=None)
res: 11:13
